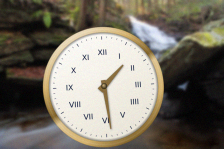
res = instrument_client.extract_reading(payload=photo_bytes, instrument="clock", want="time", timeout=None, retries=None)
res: 1:29
